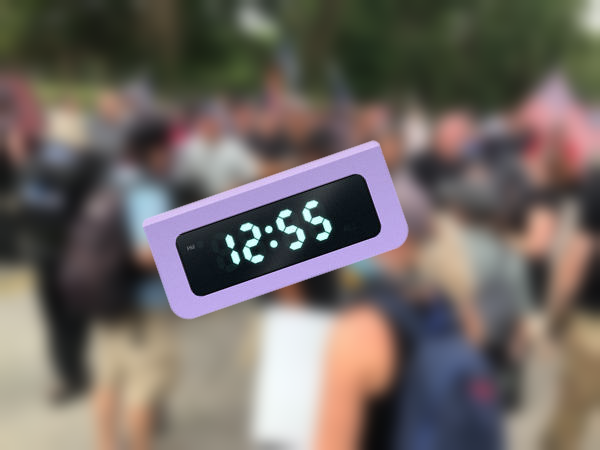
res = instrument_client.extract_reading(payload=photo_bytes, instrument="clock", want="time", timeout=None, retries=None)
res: 12:55
